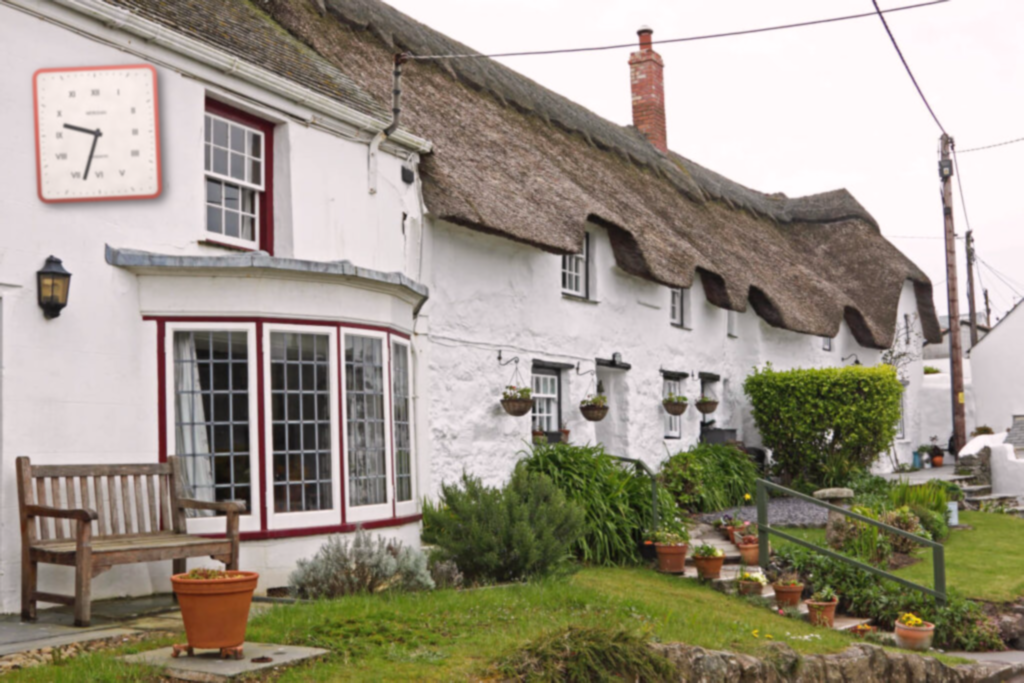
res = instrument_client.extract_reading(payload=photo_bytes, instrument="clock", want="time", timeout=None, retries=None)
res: 9:33
